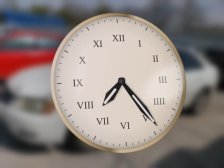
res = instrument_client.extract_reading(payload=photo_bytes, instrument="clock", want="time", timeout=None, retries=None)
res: 7:24
